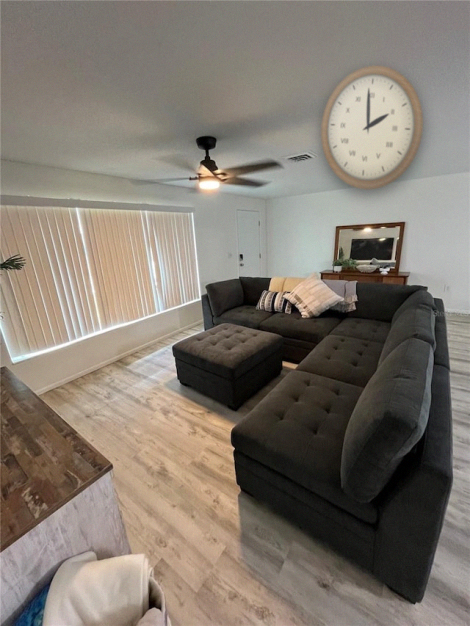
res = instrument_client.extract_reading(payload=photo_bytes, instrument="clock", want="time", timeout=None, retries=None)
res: 1:59
